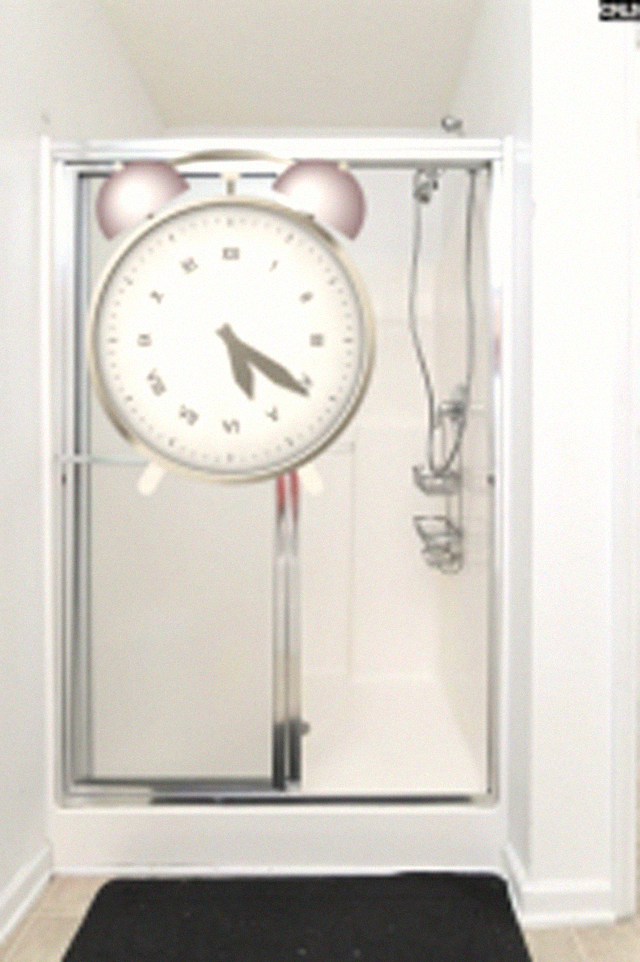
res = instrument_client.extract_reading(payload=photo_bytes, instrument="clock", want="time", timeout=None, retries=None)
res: 5:21
